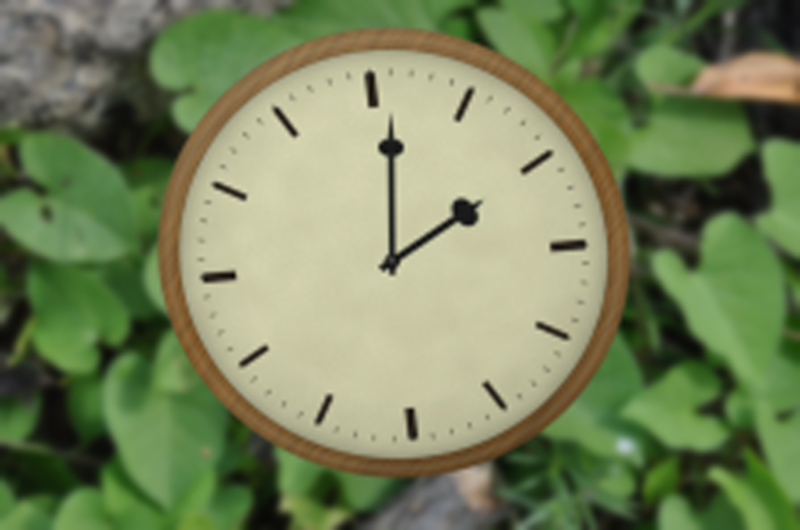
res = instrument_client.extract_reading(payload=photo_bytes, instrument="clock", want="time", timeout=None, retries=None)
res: 2:01
